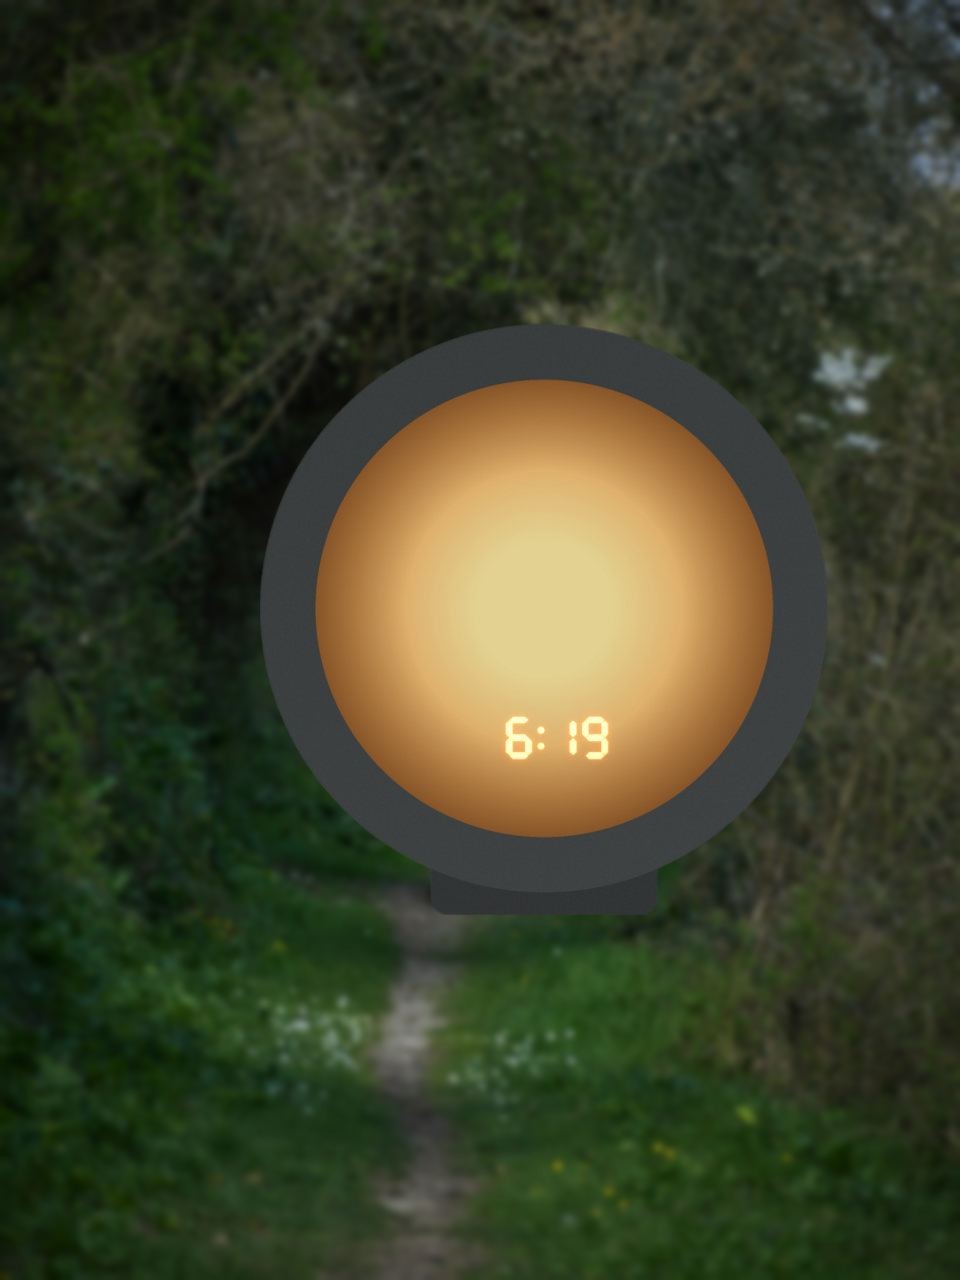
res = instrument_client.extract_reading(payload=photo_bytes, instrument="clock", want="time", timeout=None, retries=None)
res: 6:19
